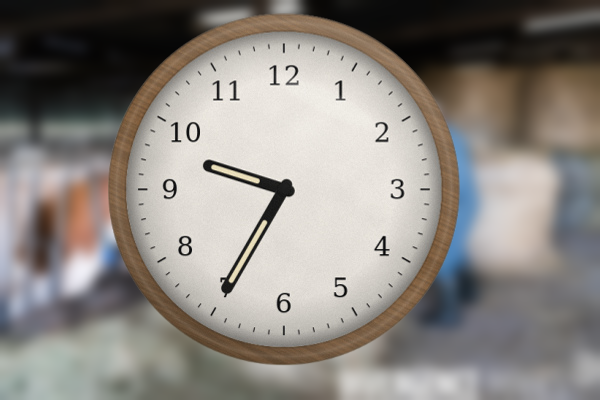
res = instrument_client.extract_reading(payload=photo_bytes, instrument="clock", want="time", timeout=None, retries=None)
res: 9:35
